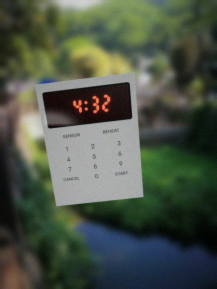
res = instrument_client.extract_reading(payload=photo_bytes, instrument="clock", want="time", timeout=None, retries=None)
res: 4:32
